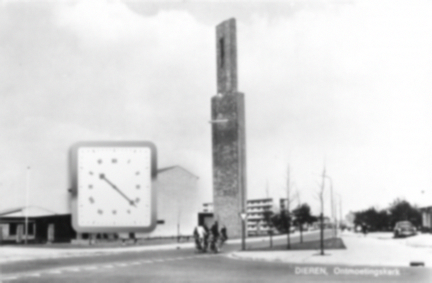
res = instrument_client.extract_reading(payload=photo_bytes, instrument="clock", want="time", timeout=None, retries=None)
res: 10:22
